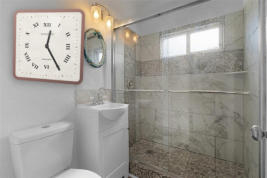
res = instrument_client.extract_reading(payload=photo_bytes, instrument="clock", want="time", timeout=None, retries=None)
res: 12:25
